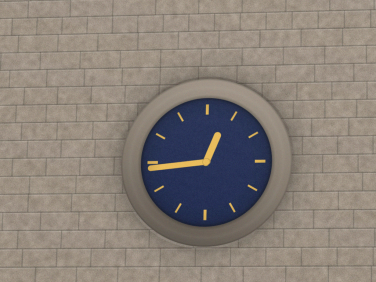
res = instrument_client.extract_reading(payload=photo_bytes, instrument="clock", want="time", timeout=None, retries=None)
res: 12:44
